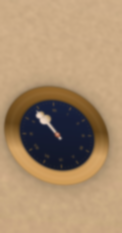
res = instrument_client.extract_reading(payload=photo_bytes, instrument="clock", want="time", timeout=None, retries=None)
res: 10:54
